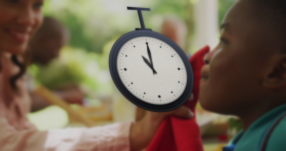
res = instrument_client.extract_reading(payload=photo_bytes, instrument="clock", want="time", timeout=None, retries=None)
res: 11:00
